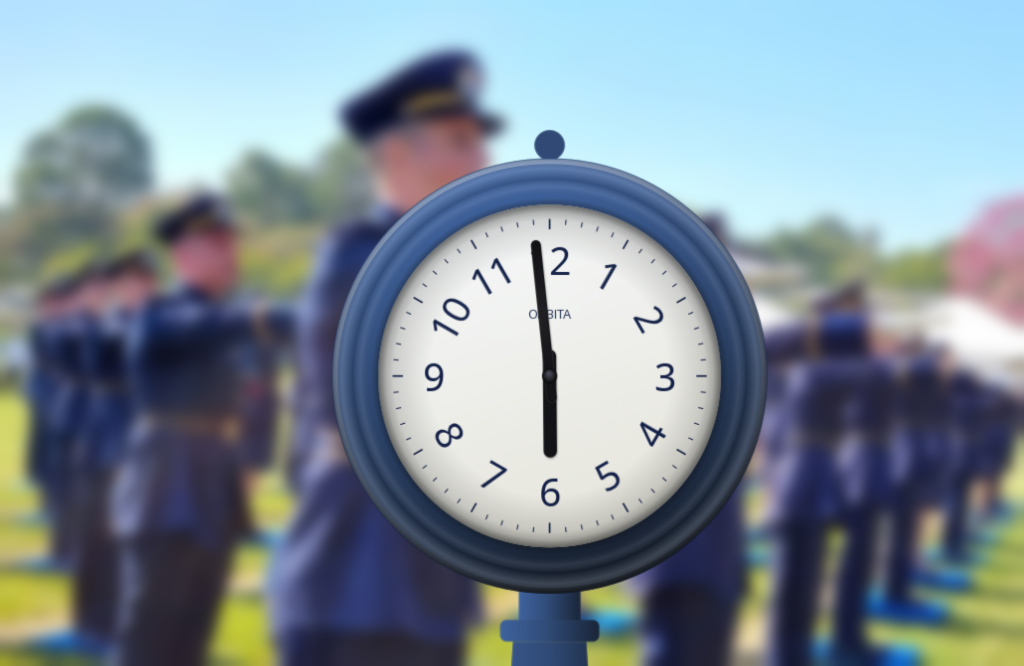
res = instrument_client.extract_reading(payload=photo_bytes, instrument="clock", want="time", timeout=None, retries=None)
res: 5:59
